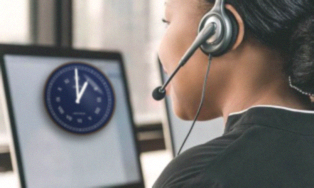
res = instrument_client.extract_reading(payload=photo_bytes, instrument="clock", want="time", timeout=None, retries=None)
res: 1:00
